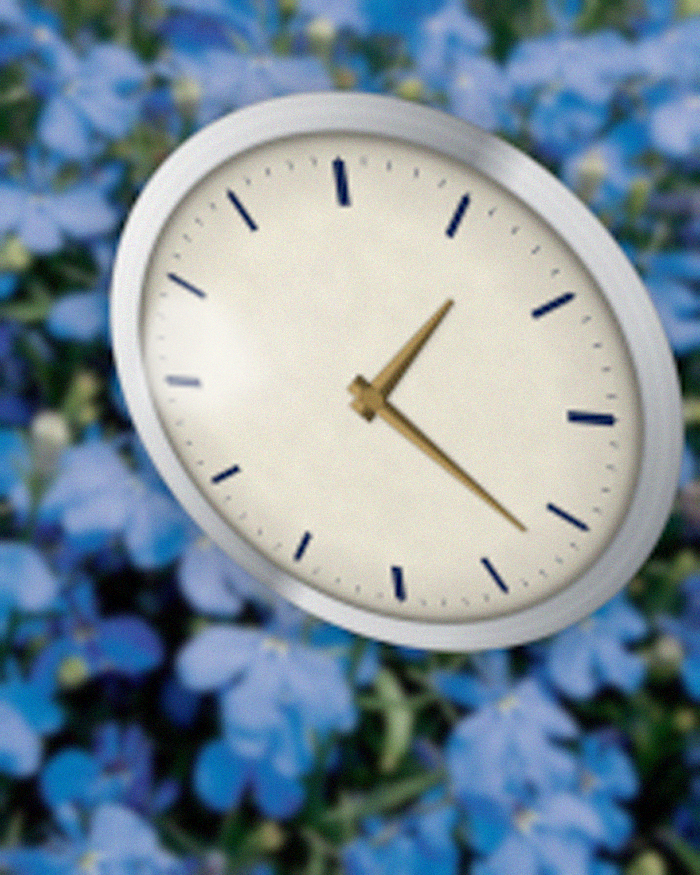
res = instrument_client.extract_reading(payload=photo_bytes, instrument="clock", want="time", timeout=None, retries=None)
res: 1:22
